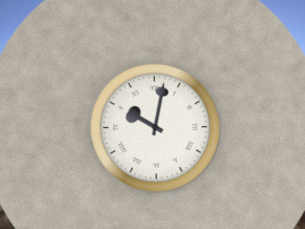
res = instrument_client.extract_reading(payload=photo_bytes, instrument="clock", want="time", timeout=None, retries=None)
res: 10:02
